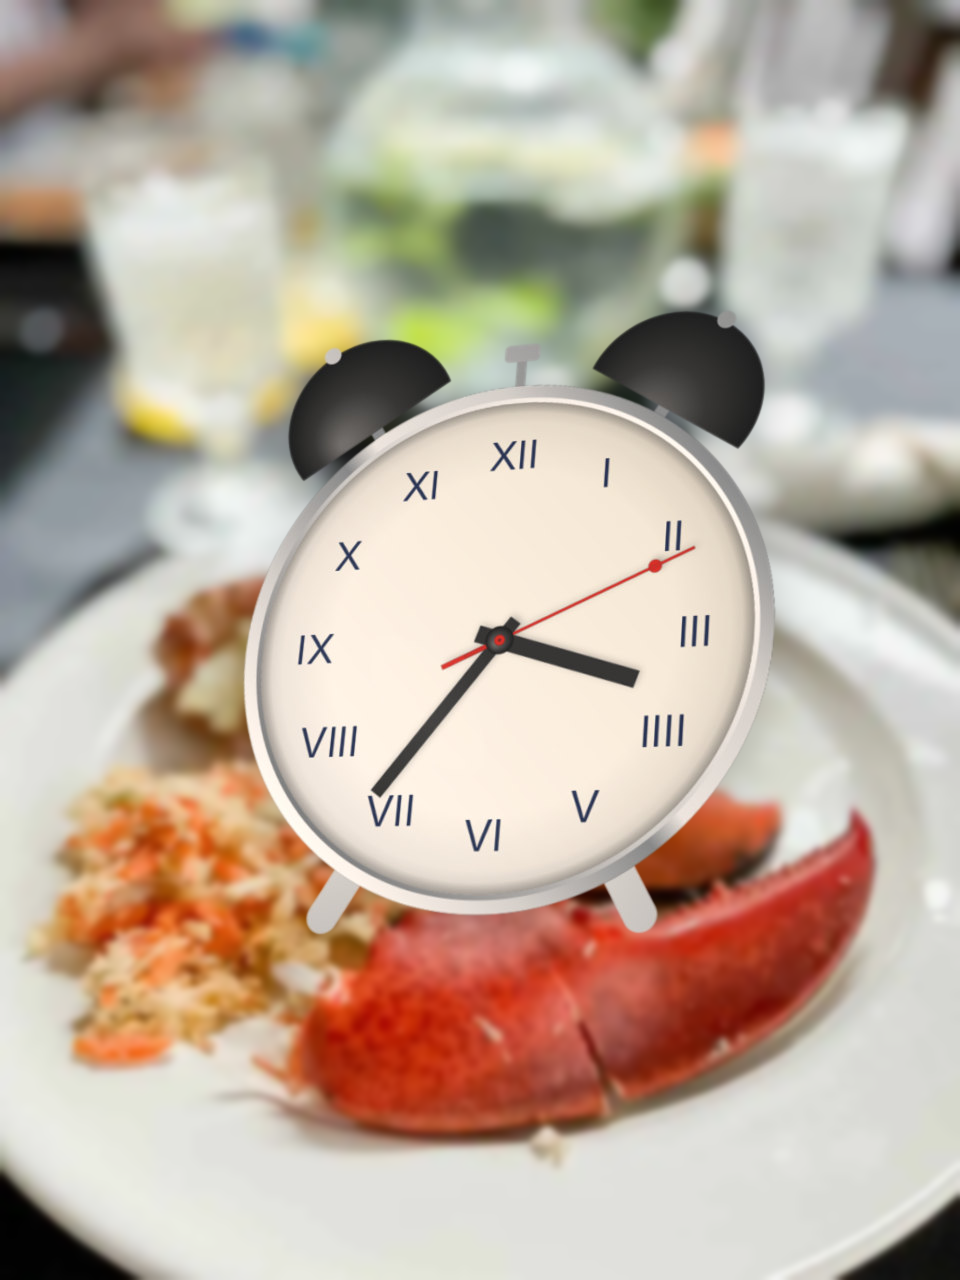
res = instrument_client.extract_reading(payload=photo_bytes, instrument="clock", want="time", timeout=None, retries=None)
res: 3:36:11
